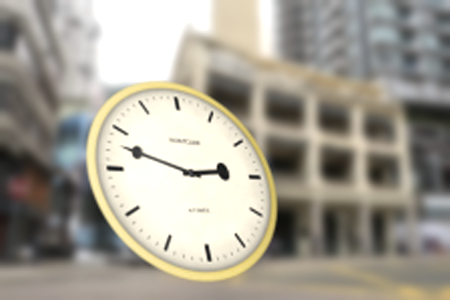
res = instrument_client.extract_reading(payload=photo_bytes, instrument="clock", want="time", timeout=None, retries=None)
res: 2:48
